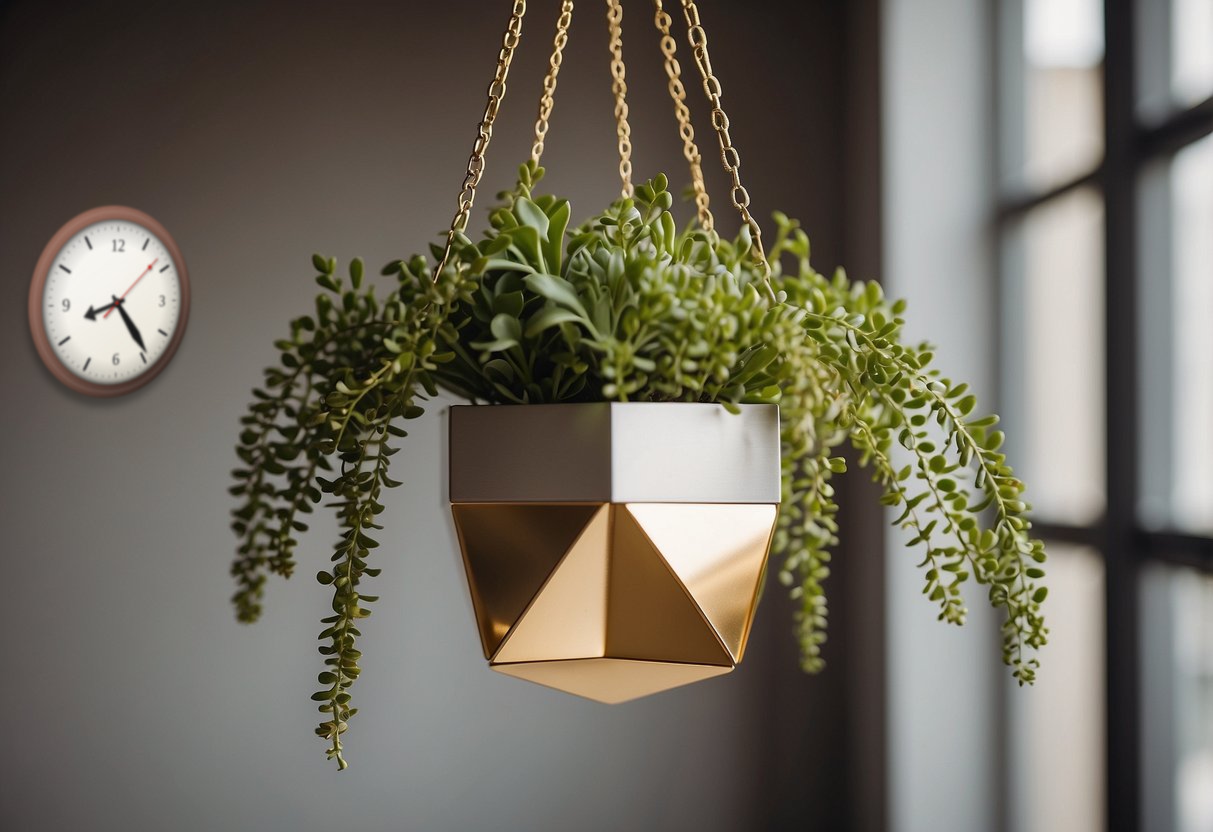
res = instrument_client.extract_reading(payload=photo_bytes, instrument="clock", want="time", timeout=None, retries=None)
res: 8:24:08
